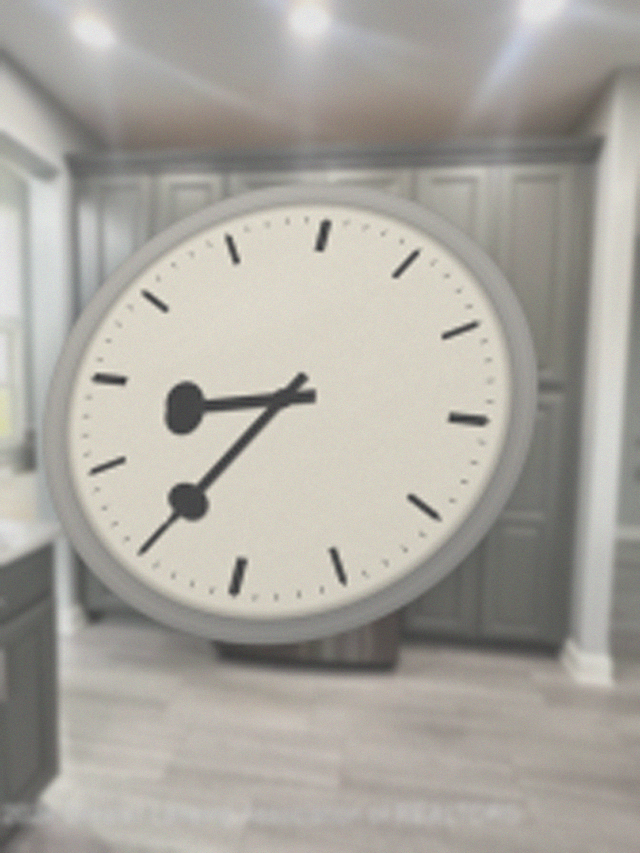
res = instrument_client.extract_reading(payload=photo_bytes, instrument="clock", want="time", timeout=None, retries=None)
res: 8:35
